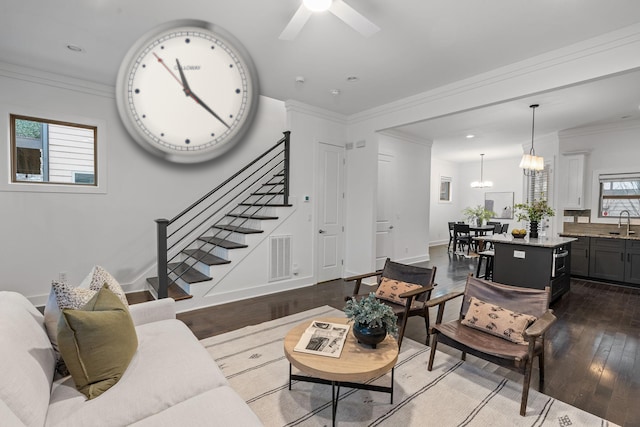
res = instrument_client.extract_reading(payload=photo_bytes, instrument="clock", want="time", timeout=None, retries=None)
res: 11:21:53
